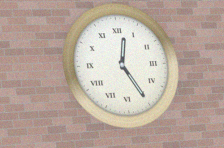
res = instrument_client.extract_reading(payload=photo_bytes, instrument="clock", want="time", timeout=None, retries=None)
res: 12:25
